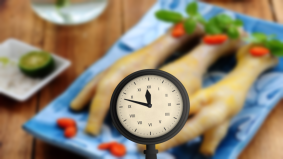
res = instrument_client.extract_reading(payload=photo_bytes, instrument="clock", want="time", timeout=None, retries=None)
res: 11:48
